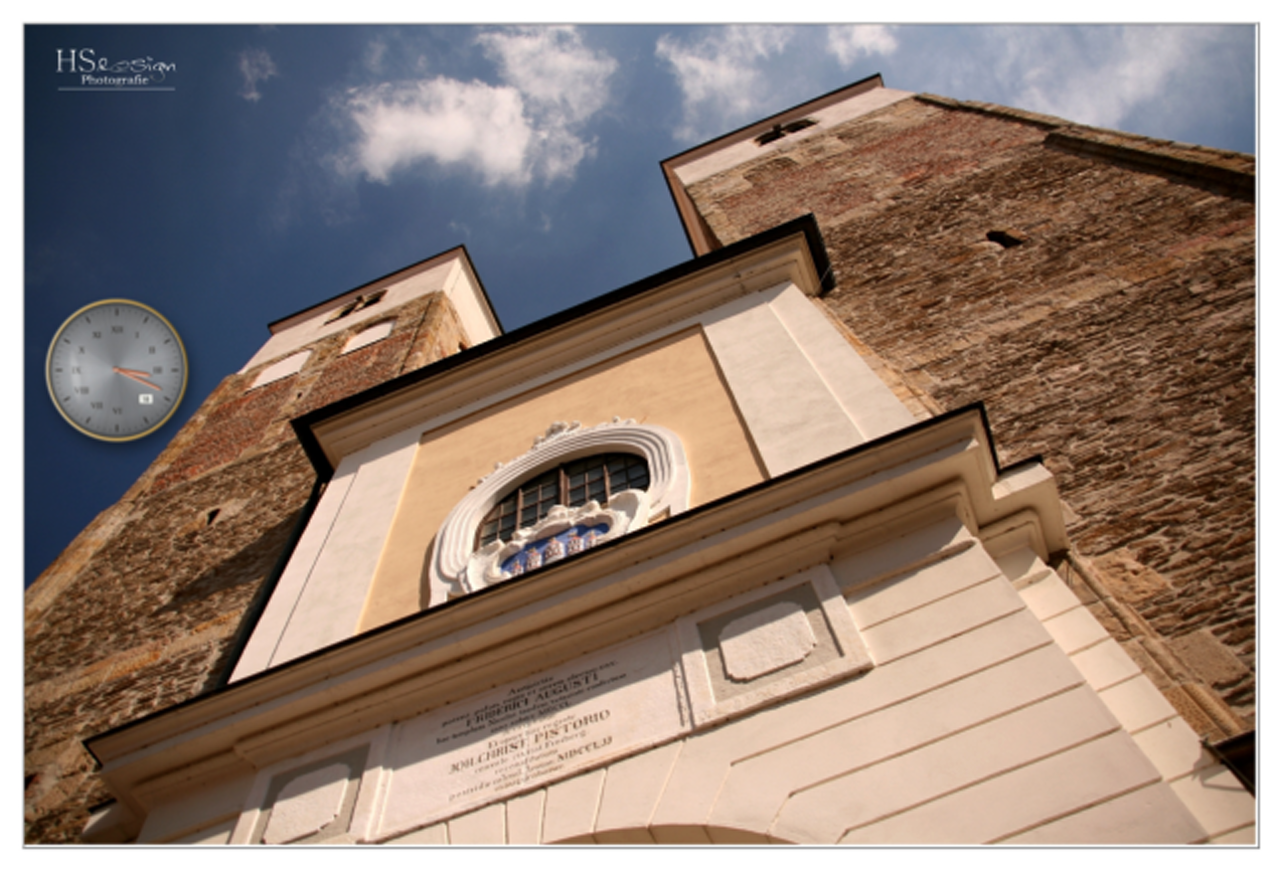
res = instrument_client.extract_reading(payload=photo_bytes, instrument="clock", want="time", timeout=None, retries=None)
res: 3:19
